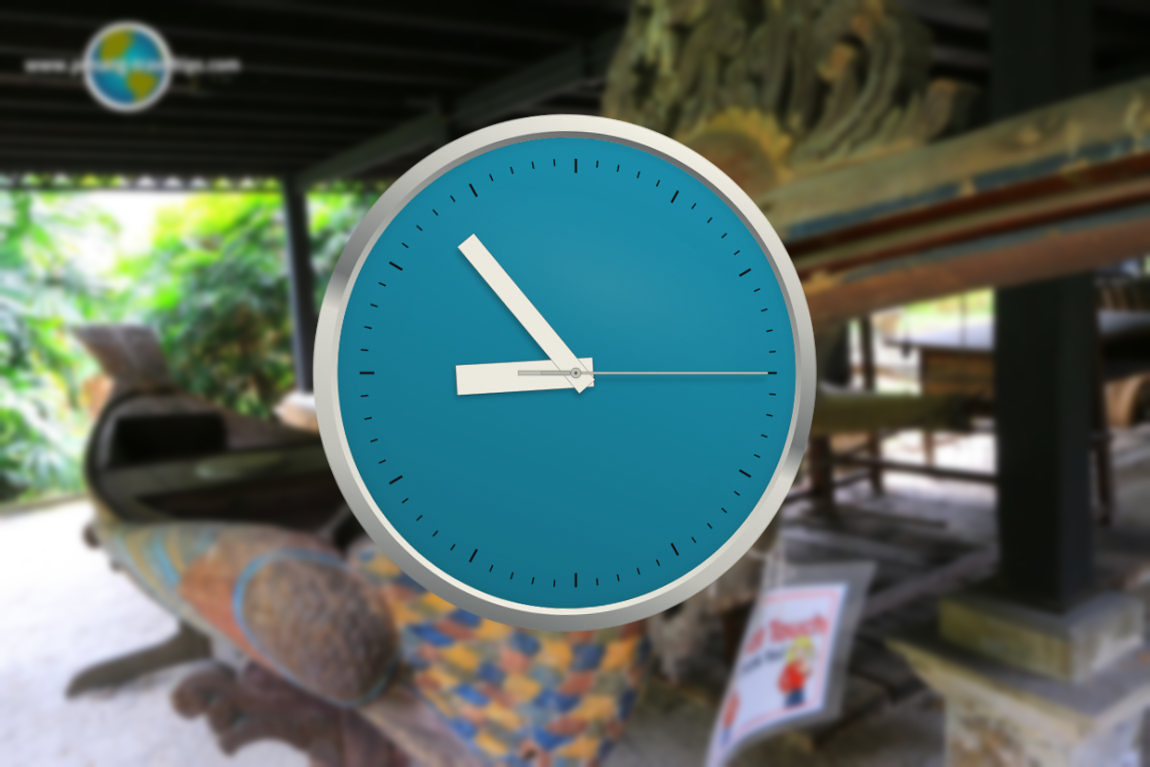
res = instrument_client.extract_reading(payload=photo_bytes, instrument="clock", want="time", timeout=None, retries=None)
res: 8:53:15
